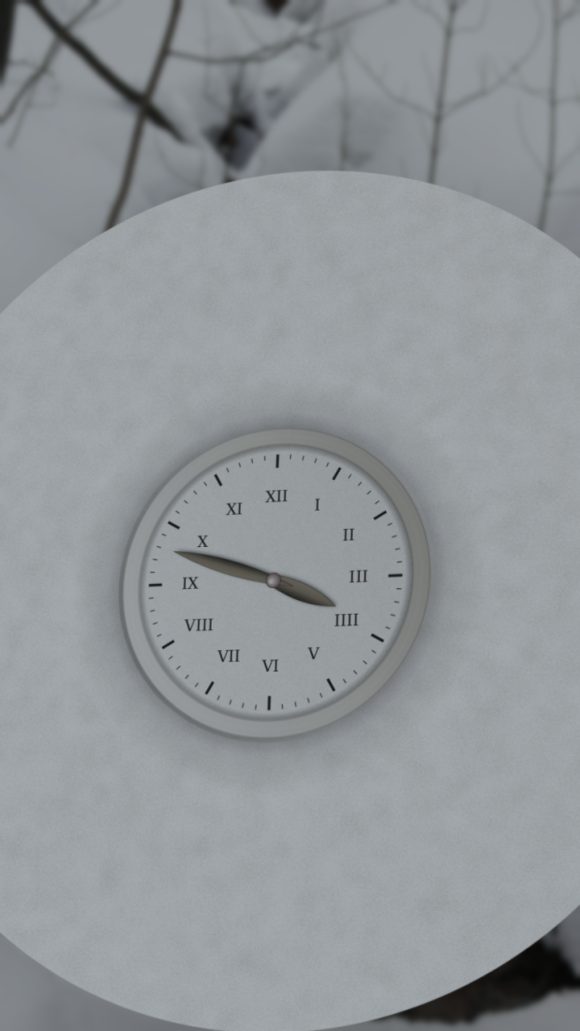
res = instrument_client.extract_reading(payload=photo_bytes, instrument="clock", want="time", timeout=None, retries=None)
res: 3:48
